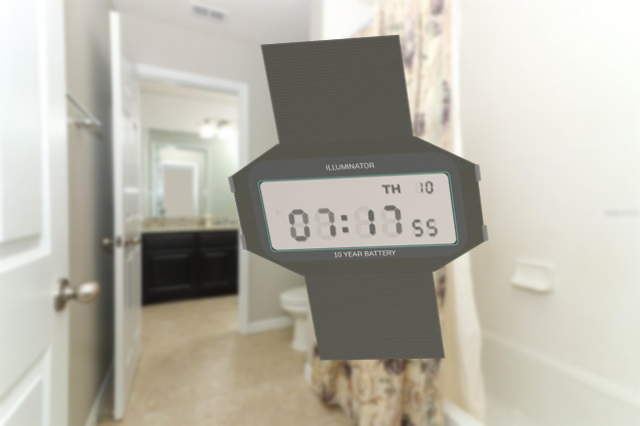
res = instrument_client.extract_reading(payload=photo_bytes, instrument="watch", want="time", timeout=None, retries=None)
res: 7:17:55
